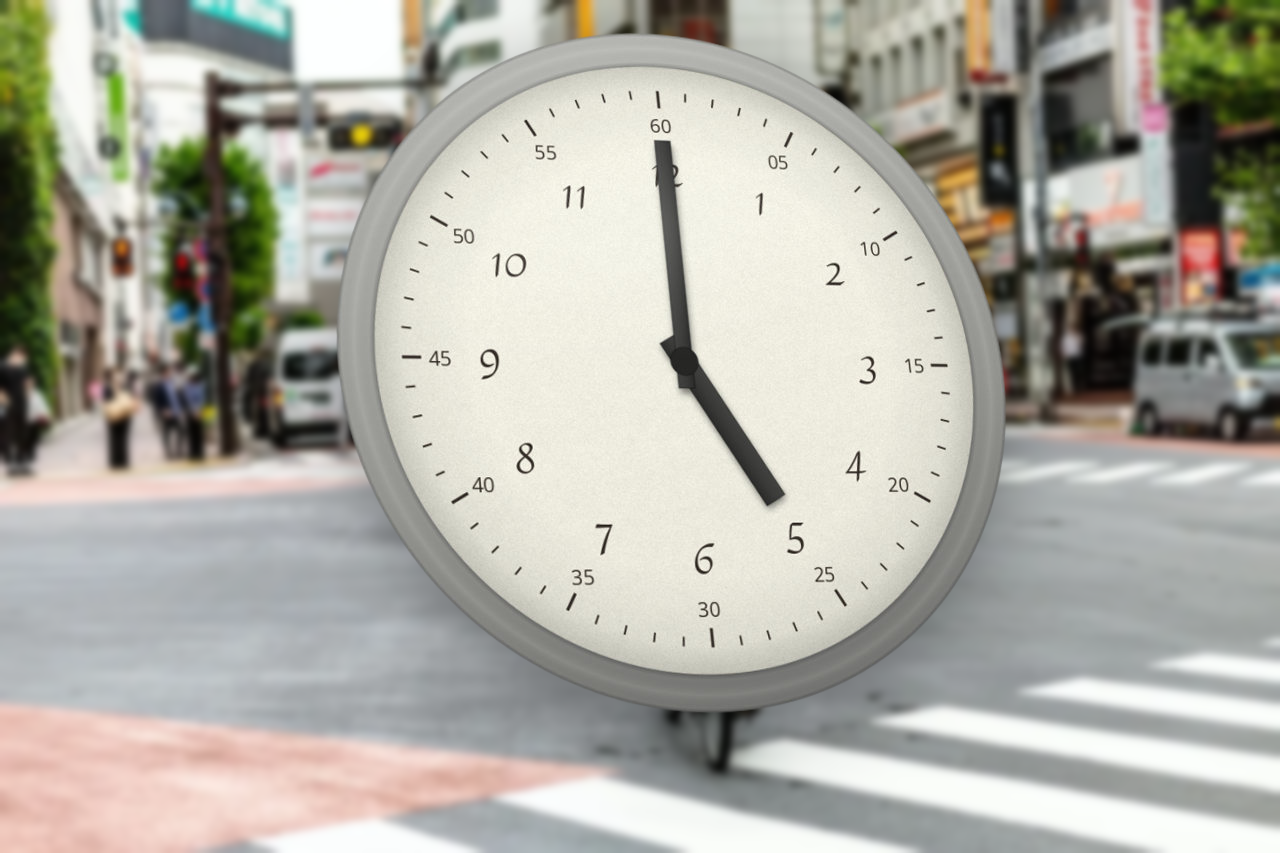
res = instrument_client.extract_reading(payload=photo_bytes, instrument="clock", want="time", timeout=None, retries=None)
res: 5:00
